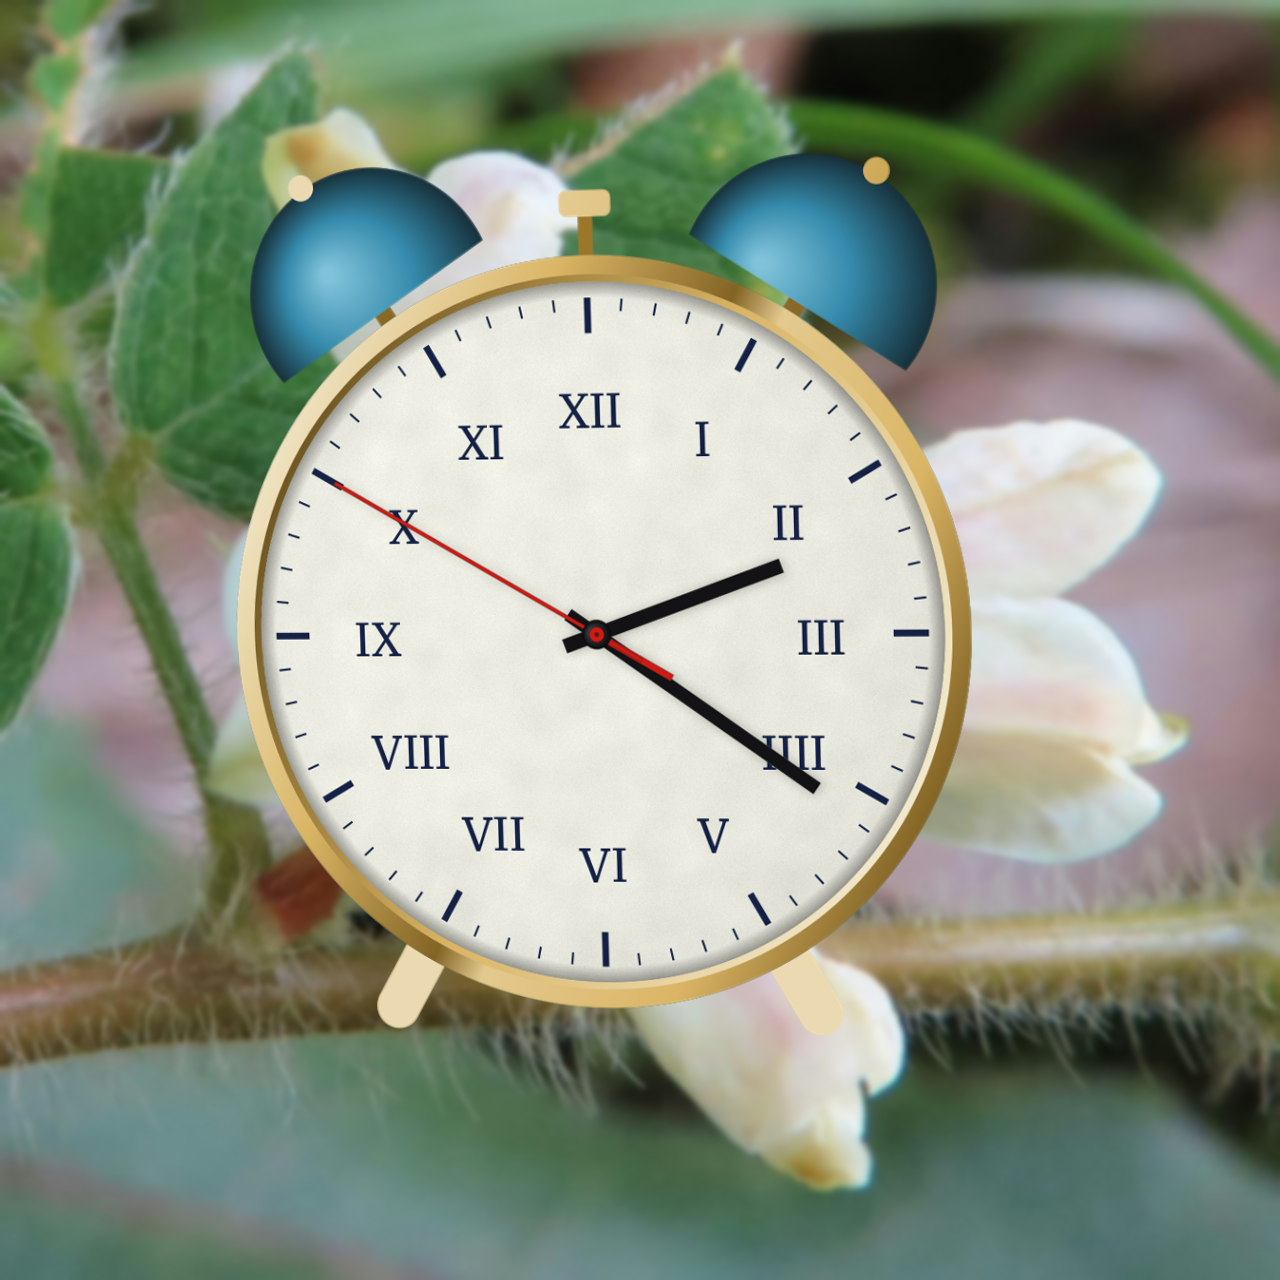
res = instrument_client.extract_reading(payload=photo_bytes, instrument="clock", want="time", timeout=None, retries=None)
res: 2:20:50
